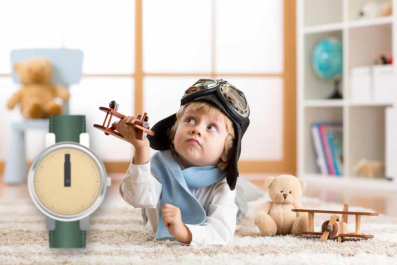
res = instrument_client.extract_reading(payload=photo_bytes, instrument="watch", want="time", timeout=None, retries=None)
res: 12:00
